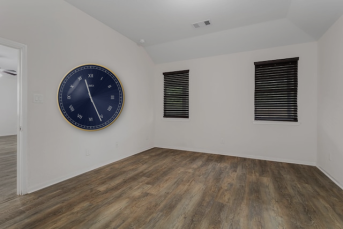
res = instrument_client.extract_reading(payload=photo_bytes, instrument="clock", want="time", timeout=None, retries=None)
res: 11:26
